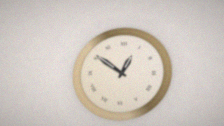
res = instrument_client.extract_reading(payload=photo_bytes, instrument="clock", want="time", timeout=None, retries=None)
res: 12:51
